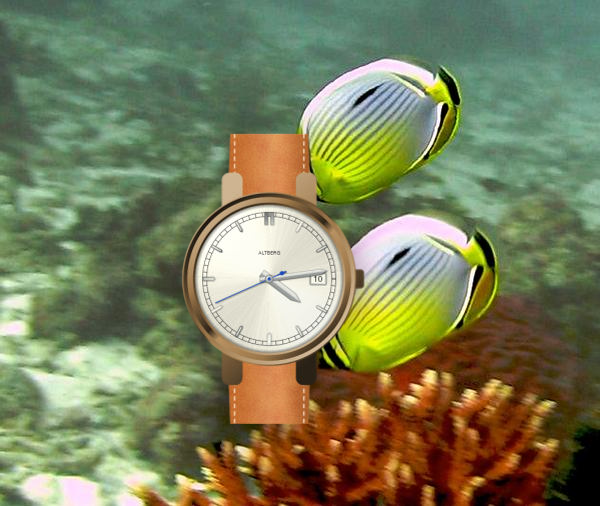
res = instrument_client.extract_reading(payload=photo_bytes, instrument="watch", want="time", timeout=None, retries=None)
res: 4:13:41
